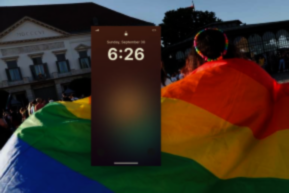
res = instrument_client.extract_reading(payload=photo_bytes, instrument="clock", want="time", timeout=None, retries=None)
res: 6:26
